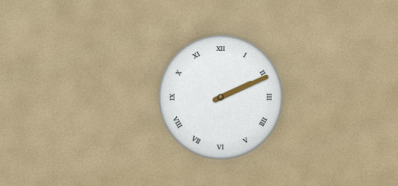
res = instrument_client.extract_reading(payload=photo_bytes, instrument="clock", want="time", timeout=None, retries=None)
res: 2:11
